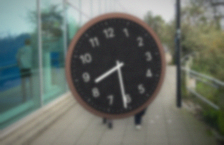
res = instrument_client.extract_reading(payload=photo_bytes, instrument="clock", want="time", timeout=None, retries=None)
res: 8:31
